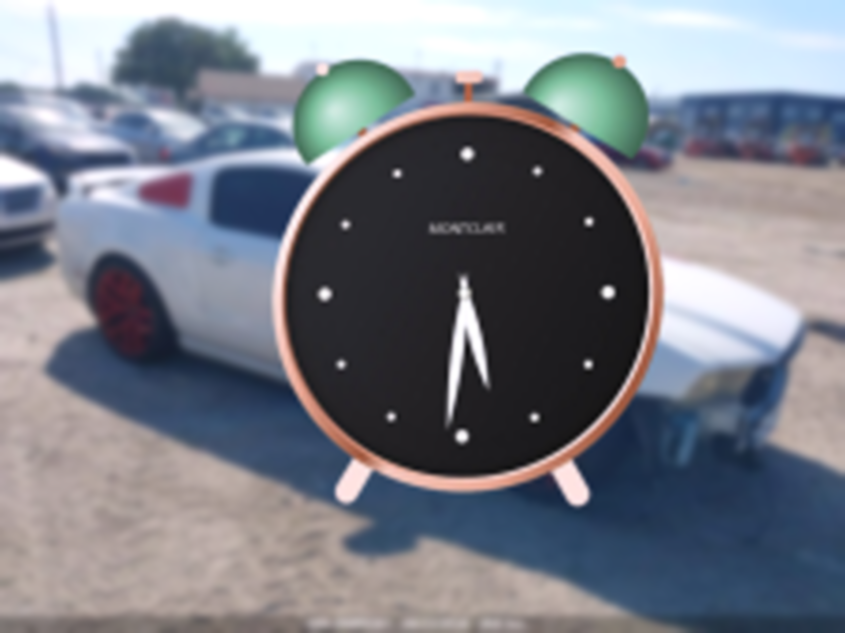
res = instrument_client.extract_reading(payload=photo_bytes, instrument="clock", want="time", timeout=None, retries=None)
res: 5:31
